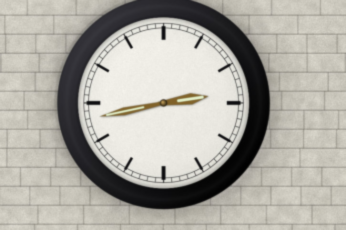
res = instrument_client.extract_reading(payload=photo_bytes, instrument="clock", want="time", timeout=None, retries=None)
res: 2:43
